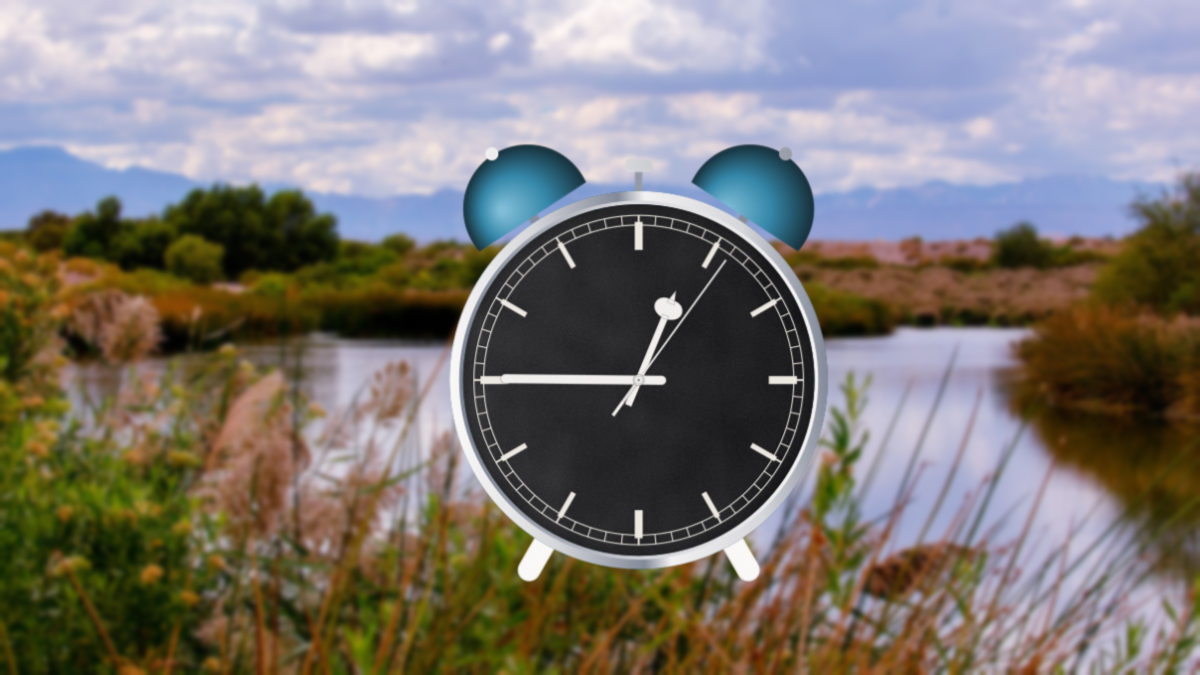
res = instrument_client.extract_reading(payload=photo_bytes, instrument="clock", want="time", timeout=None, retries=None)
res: 12:45:06
